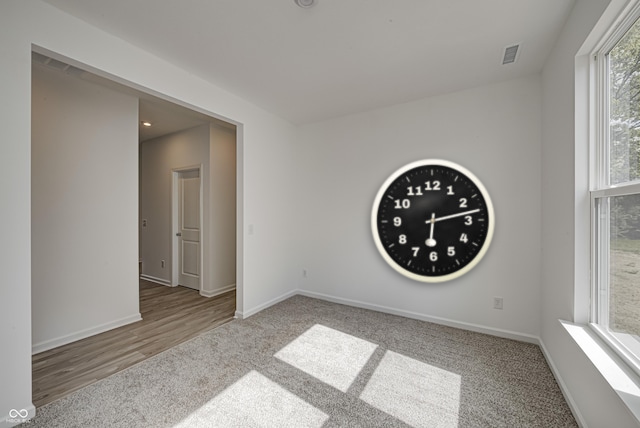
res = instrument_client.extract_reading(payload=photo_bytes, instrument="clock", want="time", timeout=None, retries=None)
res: 6:13
